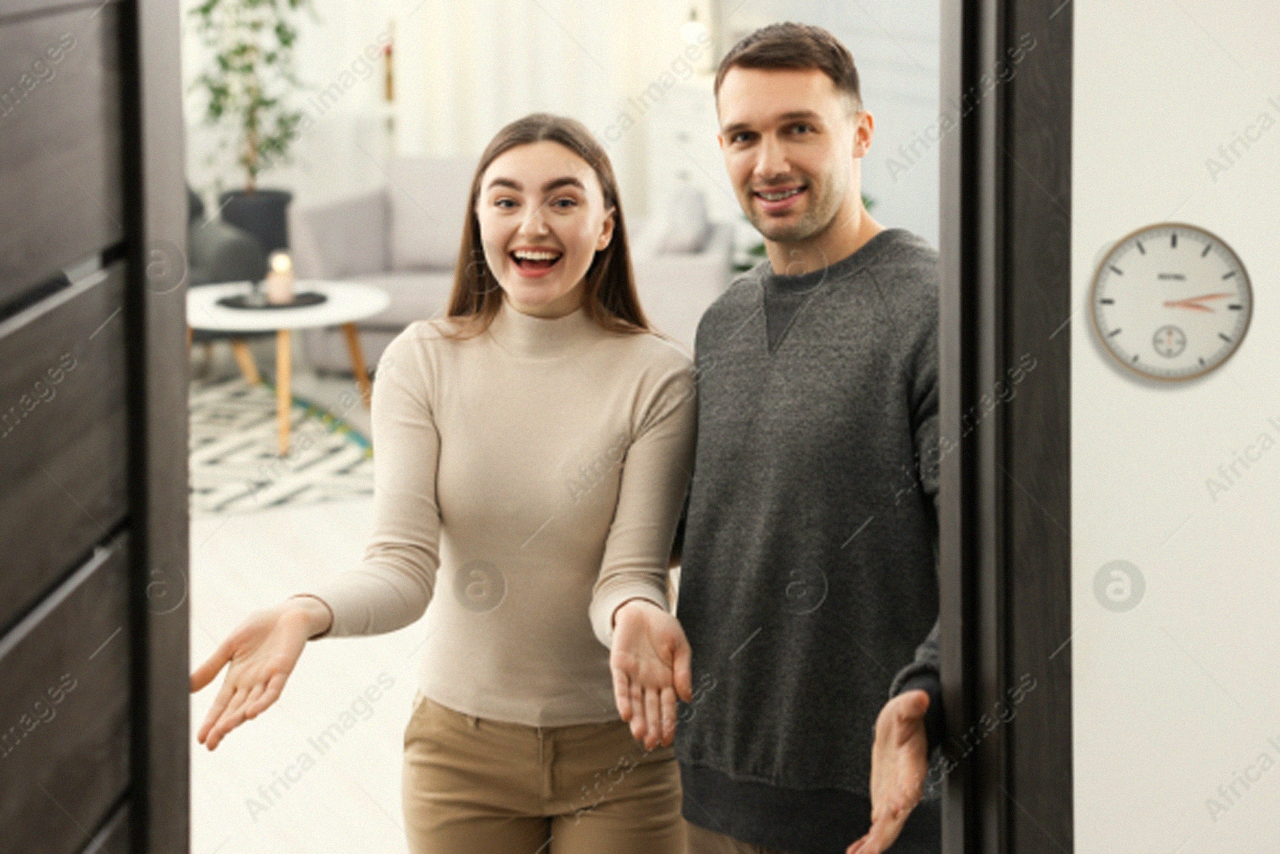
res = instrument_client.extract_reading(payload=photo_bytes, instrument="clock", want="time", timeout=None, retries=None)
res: 3:13
